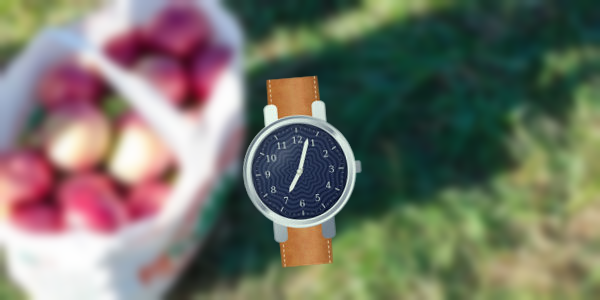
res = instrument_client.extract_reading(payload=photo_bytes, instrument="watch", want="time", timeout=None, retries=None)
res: 7:03
